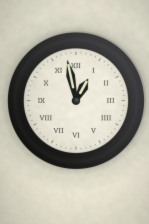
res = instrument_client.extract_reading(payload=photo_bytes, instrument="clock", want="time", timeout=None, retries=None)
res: 12:58
